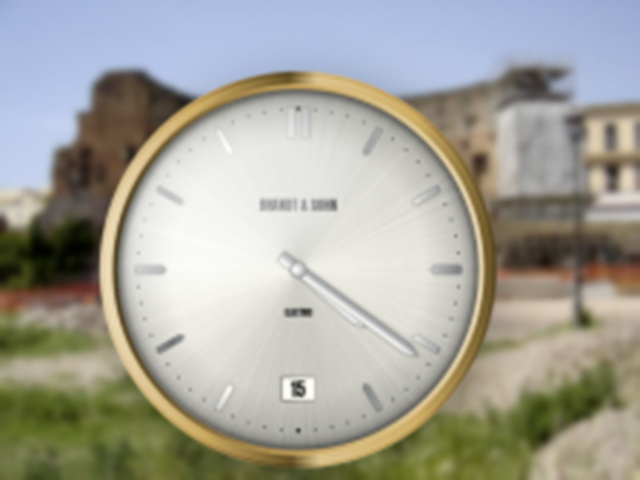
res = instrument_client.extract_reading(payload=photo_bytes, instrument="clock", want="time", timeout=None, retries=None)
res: 4:21
